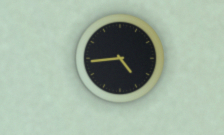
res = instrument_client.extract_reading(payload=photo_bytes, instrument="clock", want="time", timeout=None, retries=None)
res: 4:44
